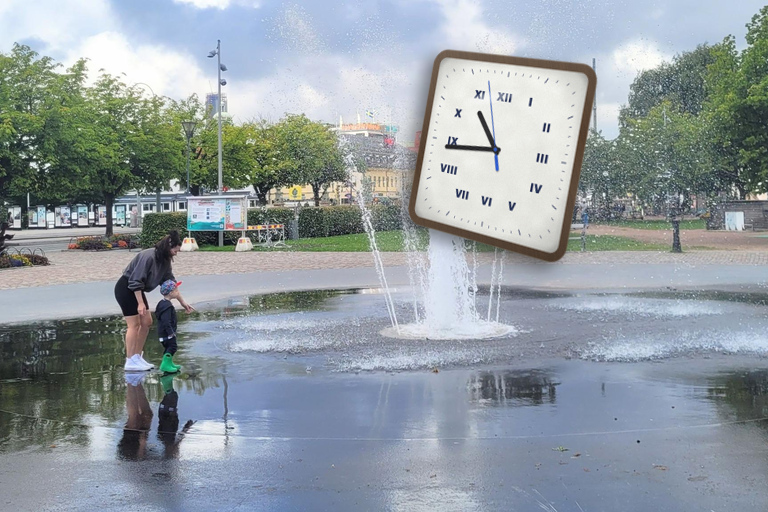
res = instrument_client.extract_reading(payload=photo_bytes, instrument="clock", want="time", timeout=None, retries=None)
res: 10:43:57
